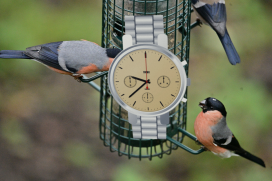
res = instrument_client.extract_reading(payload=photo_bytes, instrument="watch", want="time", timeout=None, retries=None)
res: 9:38
